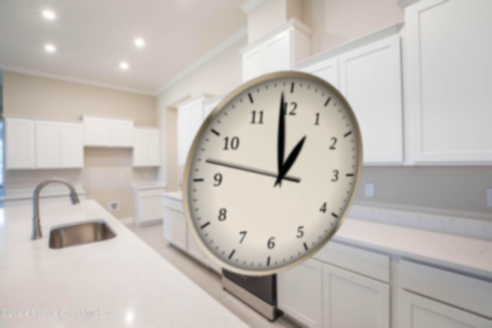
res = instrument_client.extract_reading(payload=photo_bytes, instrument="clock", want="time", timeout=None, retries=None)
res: 12:58:47
